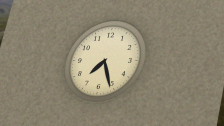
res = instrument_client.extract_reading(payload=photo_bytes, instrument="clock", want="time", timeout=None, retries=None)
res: 7:26
